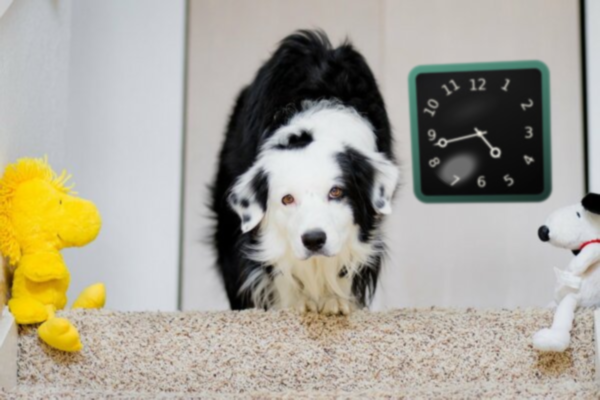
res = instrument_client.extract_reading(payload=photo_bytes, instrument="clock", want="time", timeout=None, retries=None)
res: 4:43
